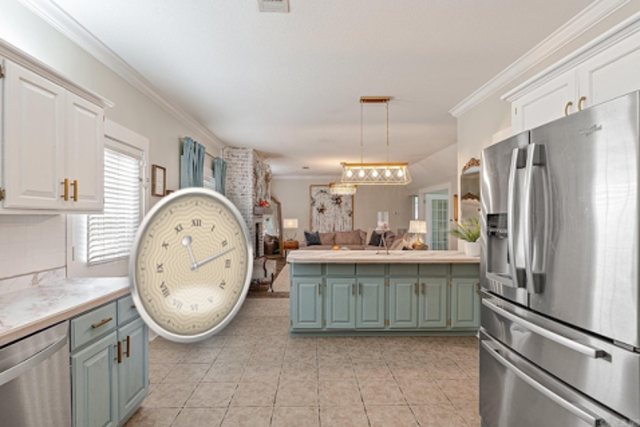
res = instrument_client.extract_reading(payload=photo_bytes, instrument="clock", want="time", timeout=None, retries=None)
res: 11:12
